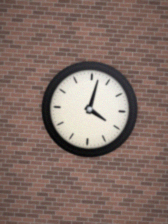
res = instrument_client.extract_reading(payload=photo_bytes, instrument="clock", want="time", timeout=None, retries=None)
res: 4:02
